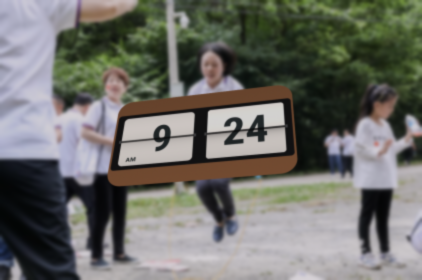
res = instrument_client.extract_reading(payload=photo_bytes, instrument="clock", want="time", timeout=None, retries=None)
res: 9:24
